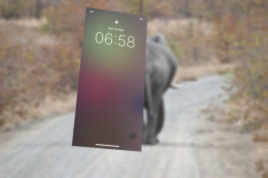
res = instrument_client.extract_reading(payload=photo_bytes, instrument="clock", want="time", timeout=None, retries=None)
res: 6:58
